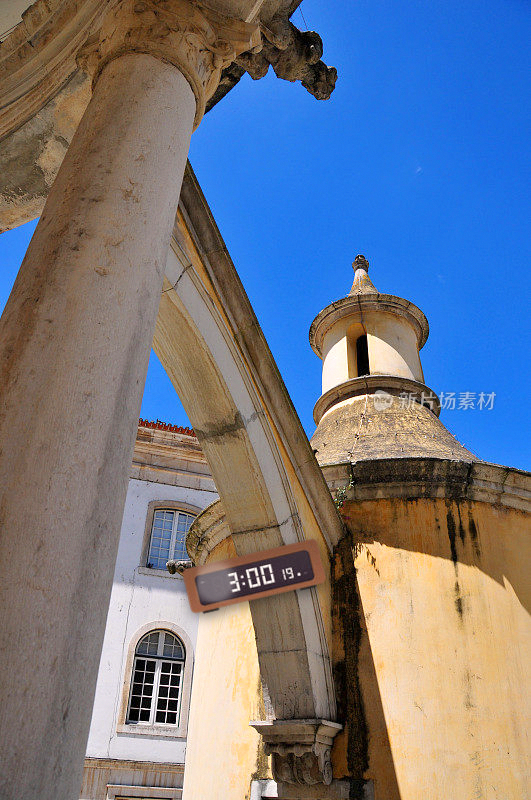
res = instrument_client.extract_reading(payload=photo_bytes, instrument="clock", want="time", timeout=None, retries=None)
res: 3:00:19
